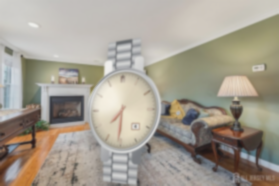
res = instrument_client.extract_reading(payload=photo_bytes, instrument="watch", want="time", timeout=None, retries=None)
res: 7:31
